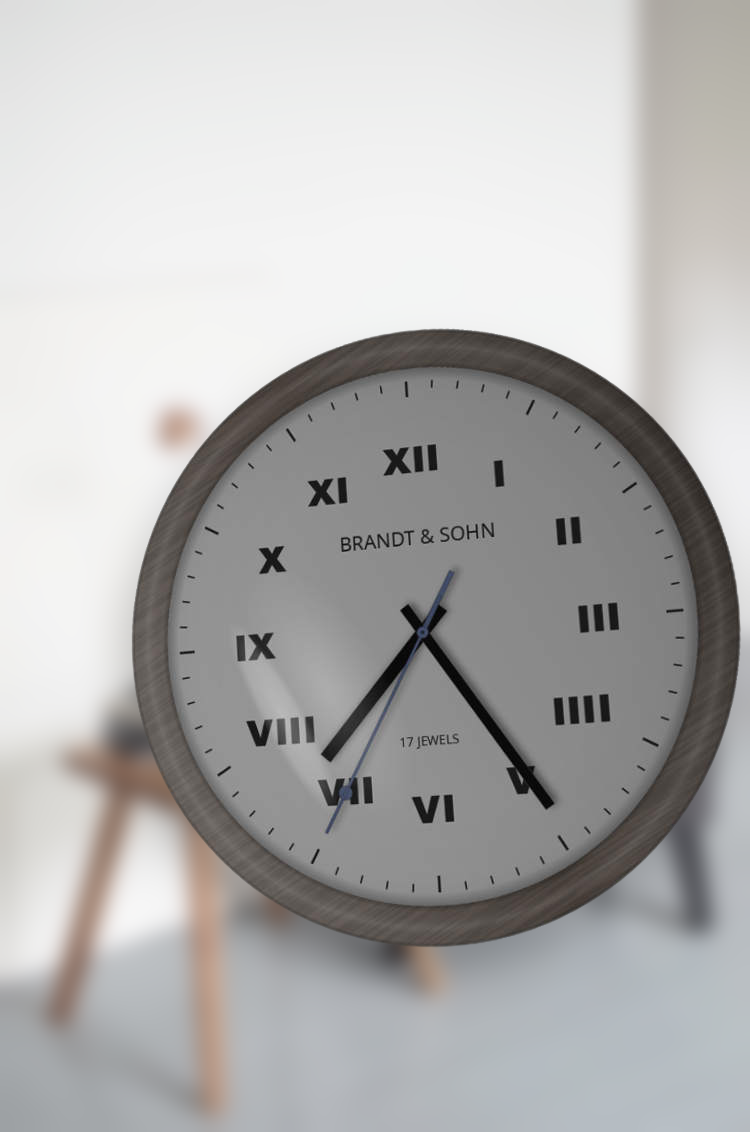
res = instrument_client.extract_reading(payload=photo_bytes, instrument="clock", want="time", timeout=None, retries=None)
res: 7:24:35
